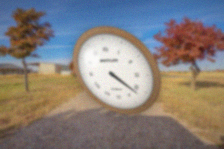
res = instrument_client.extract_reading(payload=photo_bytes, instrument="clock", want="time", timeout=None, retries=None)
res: 4:22
